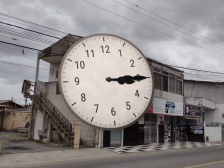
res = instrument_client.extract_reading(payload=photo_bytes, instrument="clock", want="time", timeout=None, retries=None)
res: 3:15
